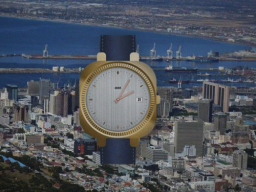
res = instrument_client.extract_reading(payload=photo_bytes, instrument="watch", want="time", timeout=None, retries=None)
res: 2:05
